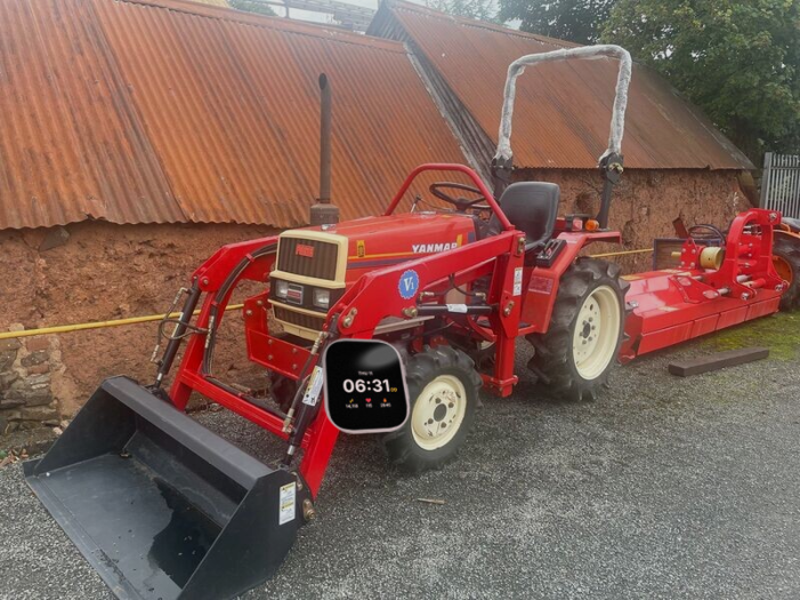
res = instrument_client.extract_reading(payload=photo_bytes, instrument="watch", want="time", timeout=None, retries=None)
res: 6:31
